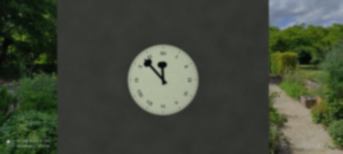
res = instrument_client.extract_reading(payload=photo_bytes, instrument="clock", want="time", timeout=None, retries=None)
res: 11:53
